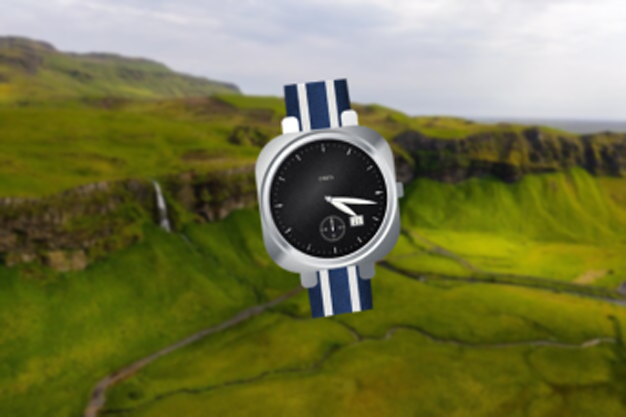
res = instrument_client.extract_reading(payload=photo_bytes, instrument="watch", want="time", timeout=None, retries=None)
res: 4:17
